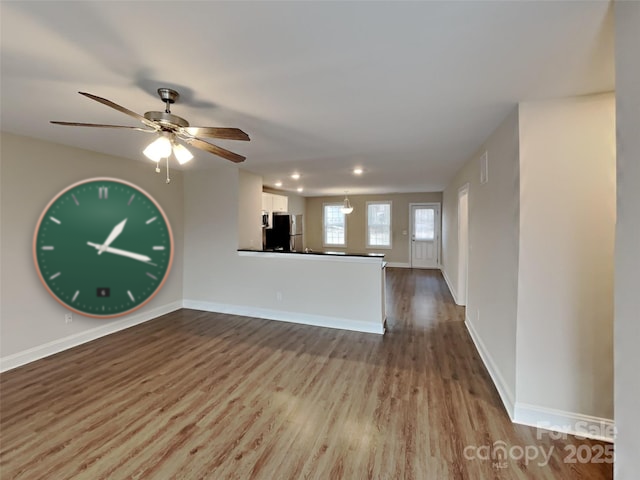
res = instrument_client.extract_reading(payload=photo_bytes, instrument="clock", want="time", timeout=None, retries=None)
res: 1:17:18
